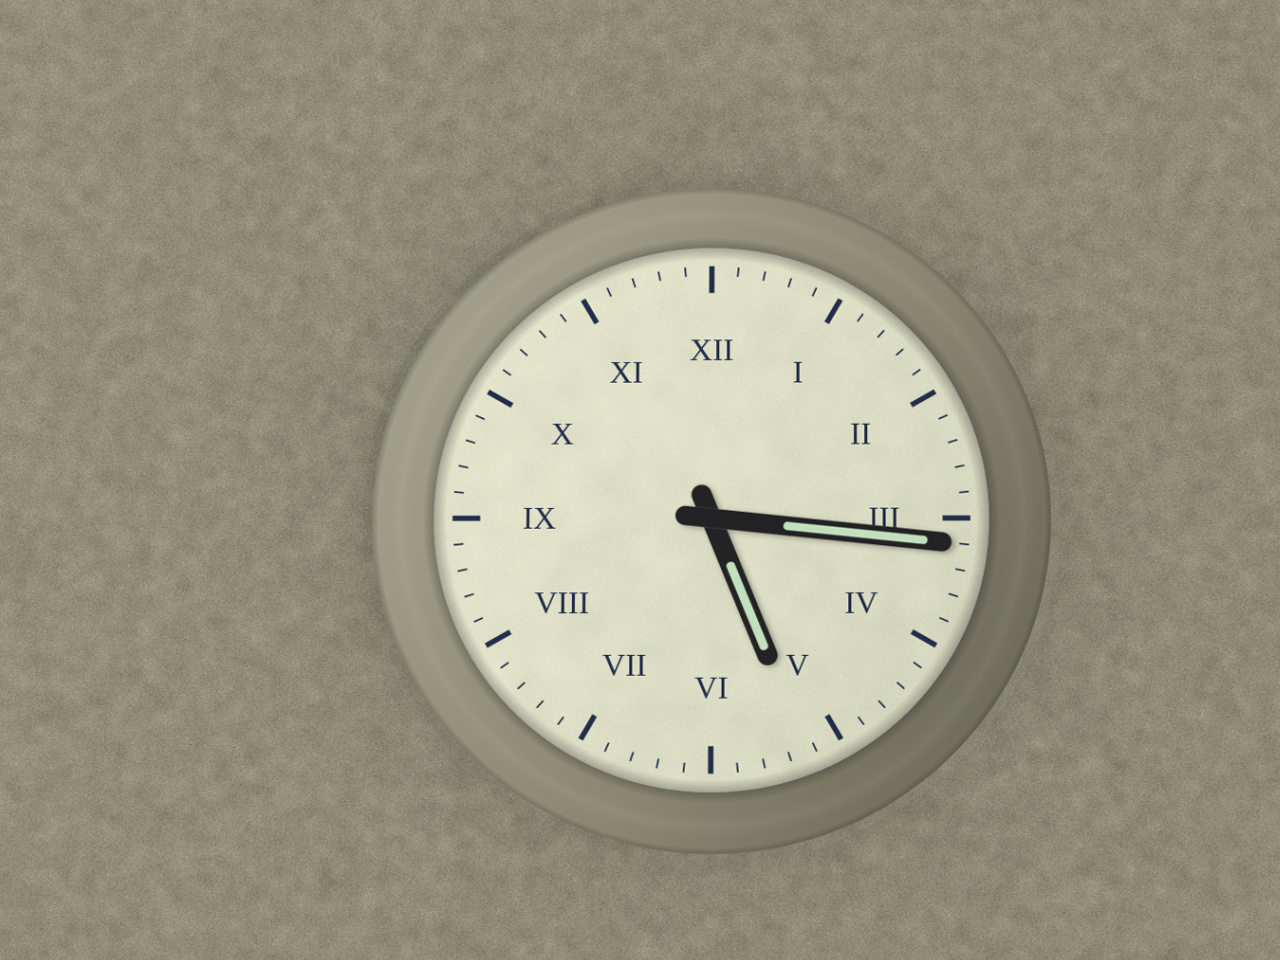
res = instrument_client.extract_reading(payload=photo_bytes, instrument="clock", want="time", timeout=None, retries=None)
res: 5:16
